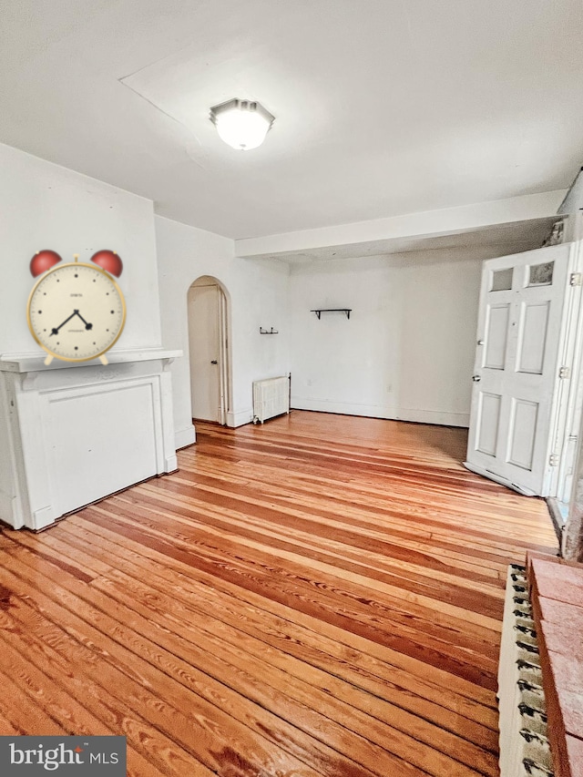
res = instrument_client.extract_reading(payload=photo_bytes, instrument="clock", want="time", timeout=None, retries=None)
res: 4:38
